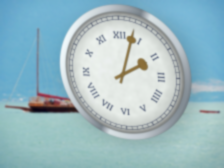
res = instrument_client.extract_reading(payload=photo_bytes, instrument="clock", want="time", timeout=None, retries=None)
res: 2:03
